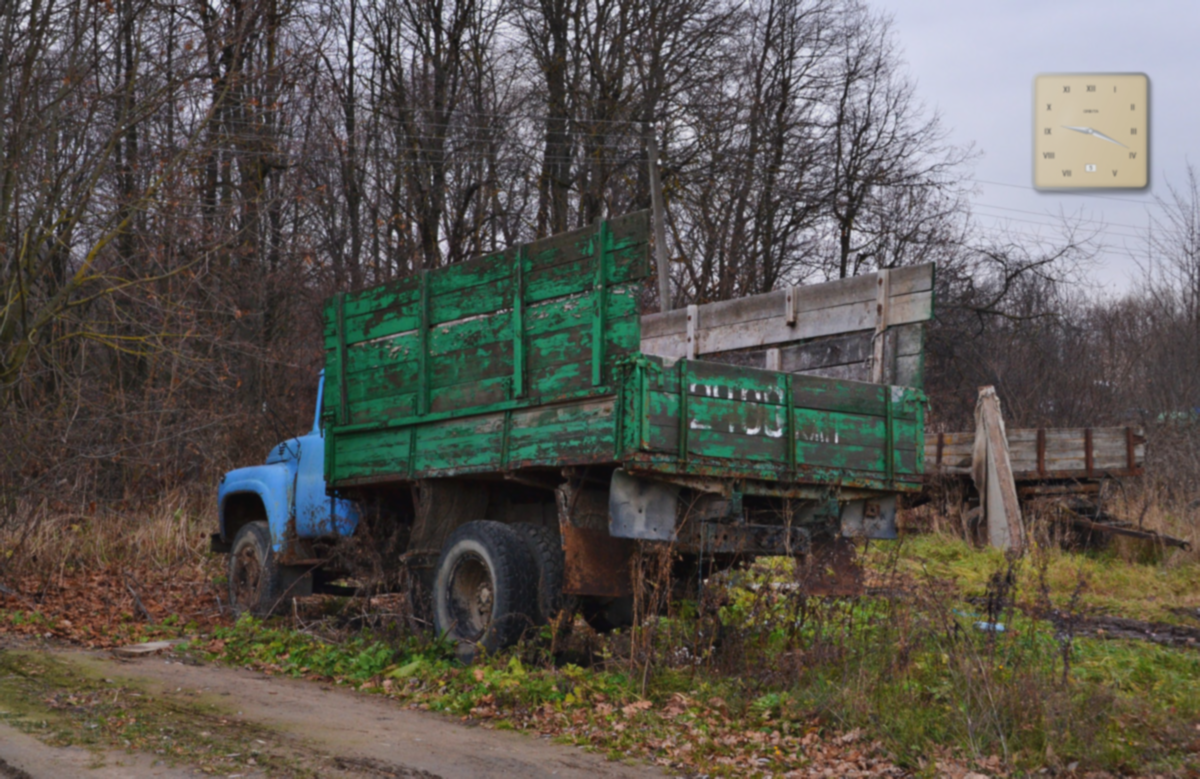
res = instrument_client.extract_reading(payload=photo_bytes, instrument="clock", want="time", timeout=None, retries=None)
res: 9:19
